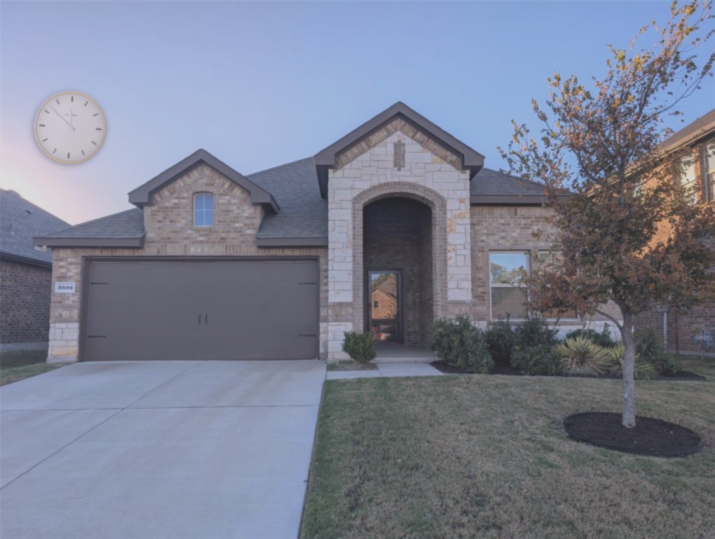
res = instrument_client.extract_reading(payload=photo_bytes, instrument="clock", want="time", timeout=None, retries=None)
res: 11:52
